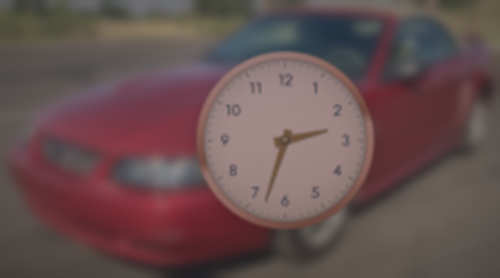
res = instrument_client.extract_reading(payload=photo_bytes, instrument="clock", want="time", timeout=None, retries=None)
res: 2:33
